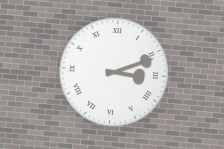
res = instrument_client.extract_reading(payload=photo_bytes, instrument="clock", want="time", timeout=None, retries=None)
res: 3:11
